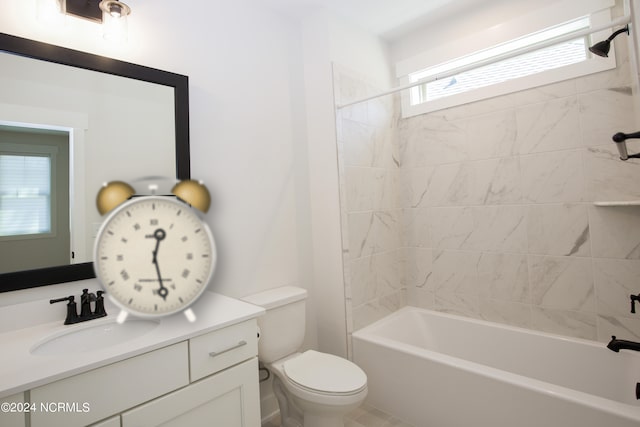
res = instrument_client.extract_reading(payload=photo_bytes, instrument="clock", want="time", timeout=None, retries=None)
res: 12:28
